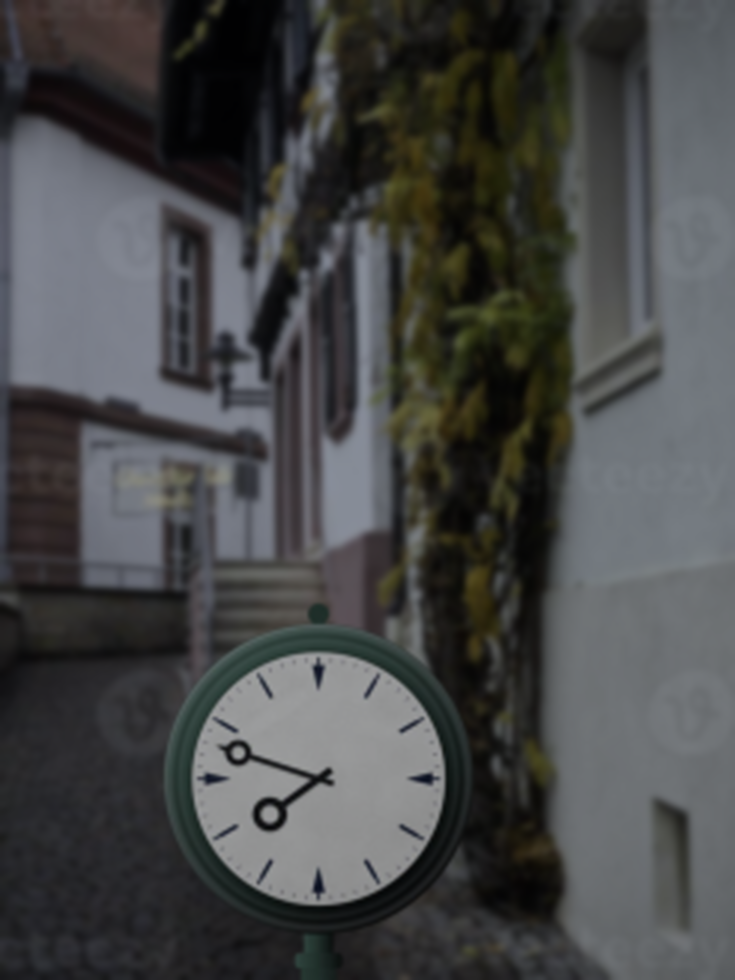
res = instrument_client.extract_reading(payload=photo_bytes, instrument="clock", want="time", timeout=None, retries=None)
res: 7:48
